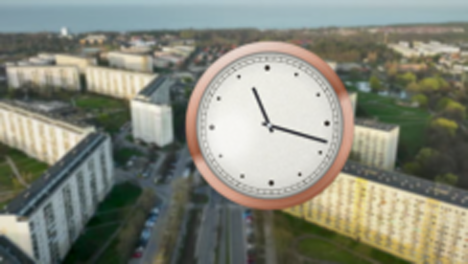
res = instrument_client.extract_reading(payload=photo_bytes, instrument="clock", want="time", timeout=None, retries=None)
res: 11:18
